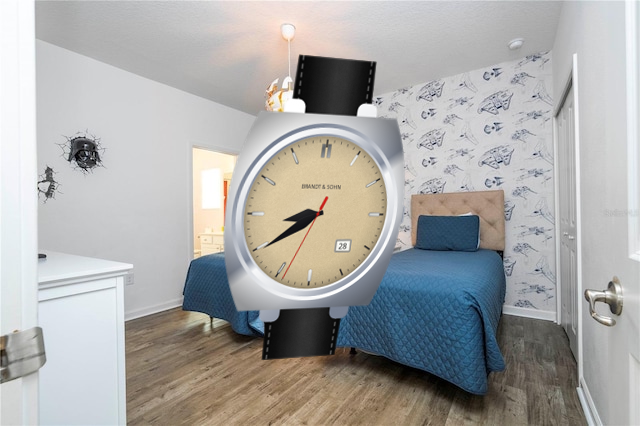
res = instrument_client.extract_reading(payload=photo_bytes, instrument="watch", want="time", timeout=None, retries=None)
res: 8:39:34
